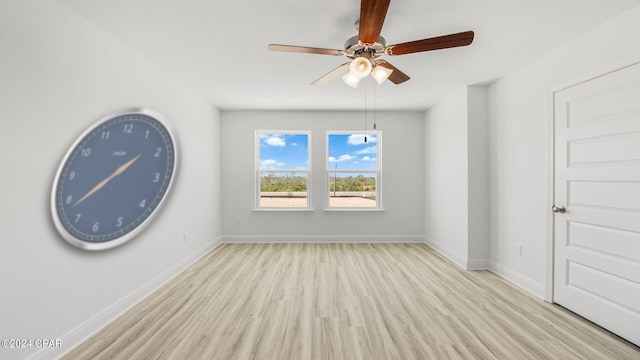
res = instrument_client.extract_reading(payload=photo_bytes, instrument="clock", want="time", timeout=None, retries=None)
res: 1:38
